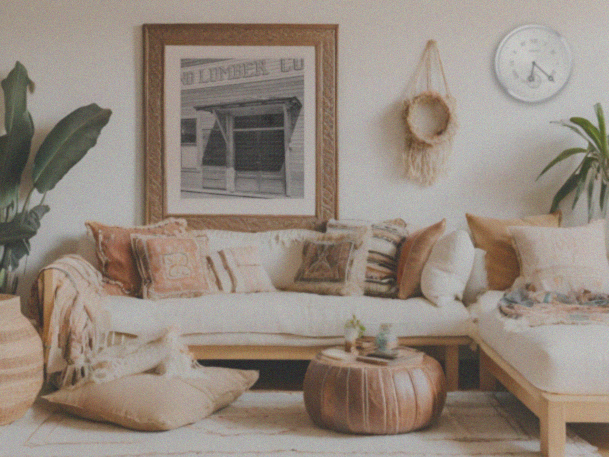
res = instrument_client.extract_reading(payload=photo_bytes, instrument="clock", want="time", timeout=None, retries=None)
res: 6:22
